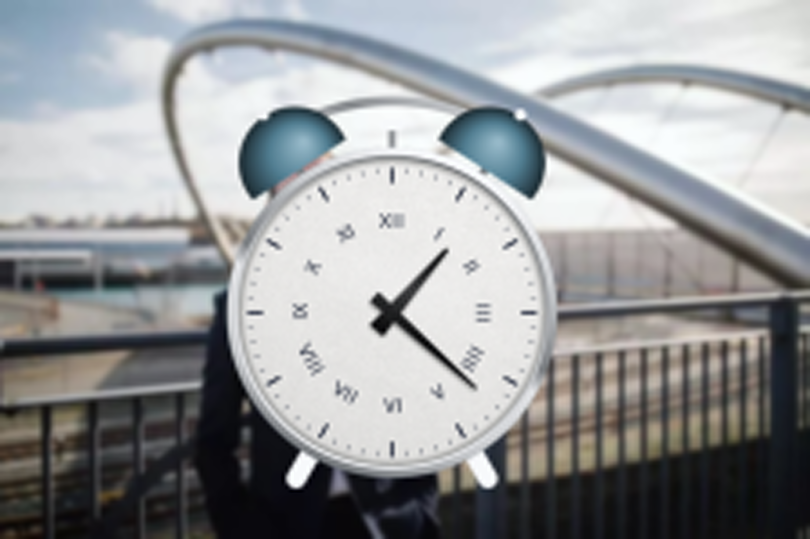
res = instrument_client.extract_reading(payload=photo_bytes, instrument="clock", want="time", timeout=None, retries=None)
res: 1:22
